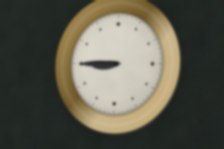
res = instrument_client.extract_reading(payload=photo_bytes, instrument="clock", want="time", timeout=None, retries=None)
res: 8:45
